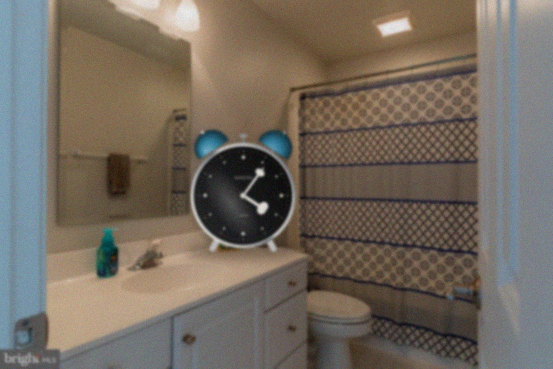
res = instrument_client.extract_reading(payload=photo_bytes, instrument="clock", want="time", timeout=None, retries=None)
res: 4:06
